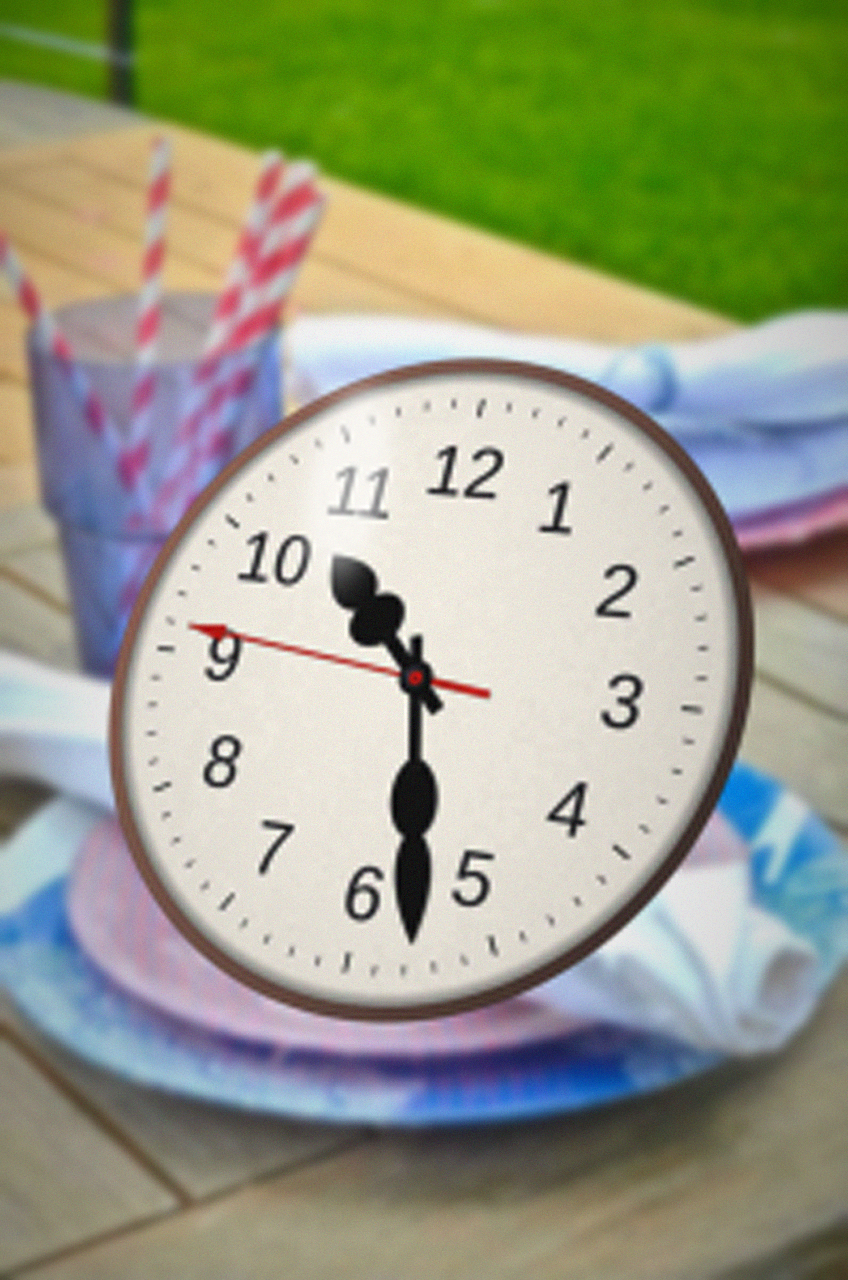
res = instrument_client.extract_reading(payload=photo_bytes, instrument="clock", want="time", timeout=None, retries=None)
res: 10:27:46
